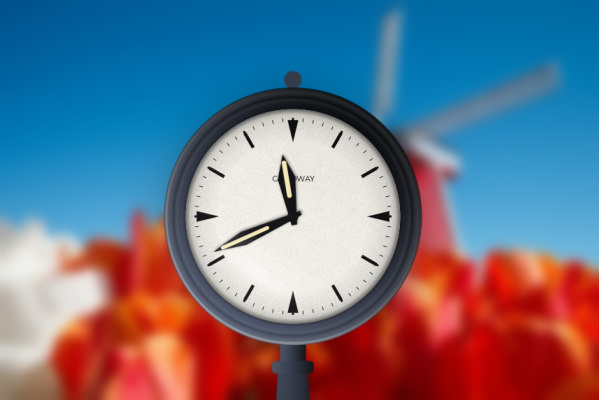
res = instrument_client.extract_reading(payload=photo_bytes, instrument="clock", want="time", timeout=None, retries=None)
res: 11:41
